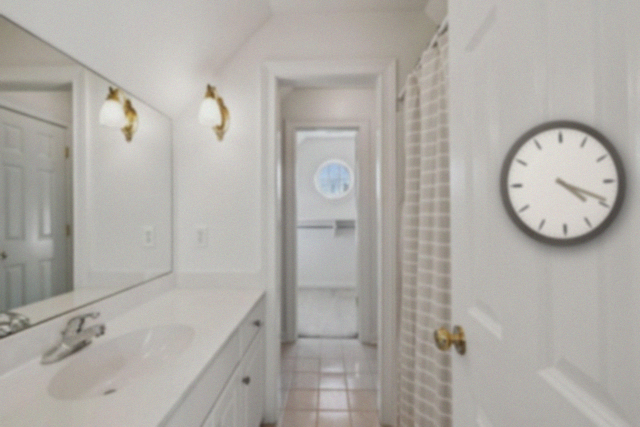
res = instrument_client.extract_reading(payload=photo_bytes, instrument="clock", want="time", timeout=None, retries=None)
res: 4:19
